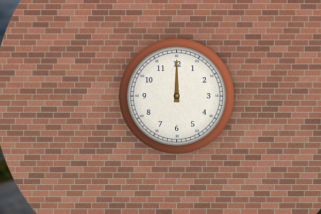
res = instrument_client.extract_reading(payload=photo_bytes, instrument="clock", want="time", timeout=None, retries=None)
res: 12:00
